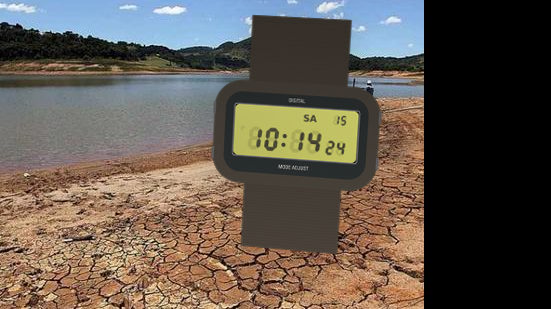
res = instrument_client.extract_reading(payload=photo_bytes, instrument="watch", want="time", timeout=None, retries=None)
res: 10:14:24
